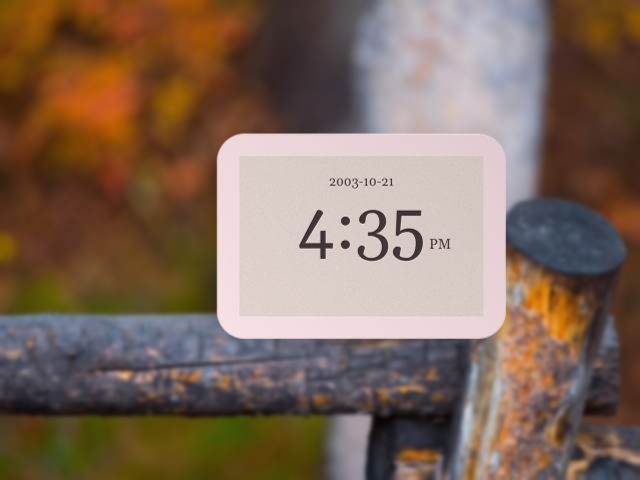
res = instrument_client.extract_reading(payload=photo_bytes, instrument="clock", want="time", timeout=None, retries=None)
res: 4:35
